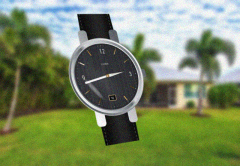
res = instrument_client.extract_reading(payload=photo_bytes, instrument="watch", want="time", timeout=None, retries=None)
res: 2:43
